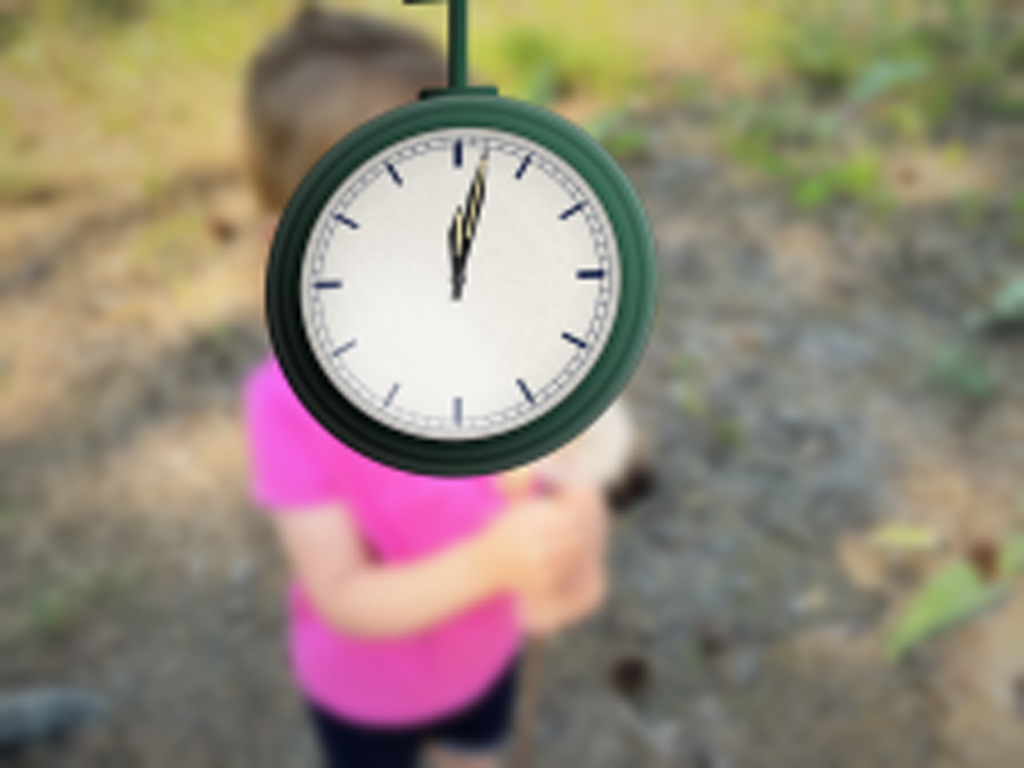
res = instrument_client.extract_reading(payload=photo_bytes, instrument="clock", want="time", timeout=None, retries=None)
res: 12:02
